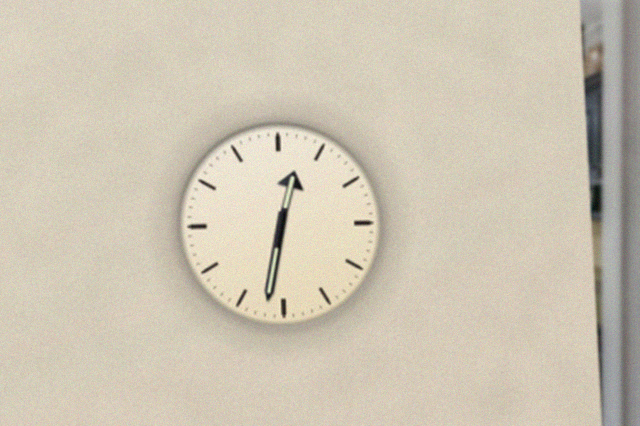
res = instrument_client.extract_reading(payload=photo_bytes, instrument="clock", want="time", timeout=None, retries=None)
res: 12:32
